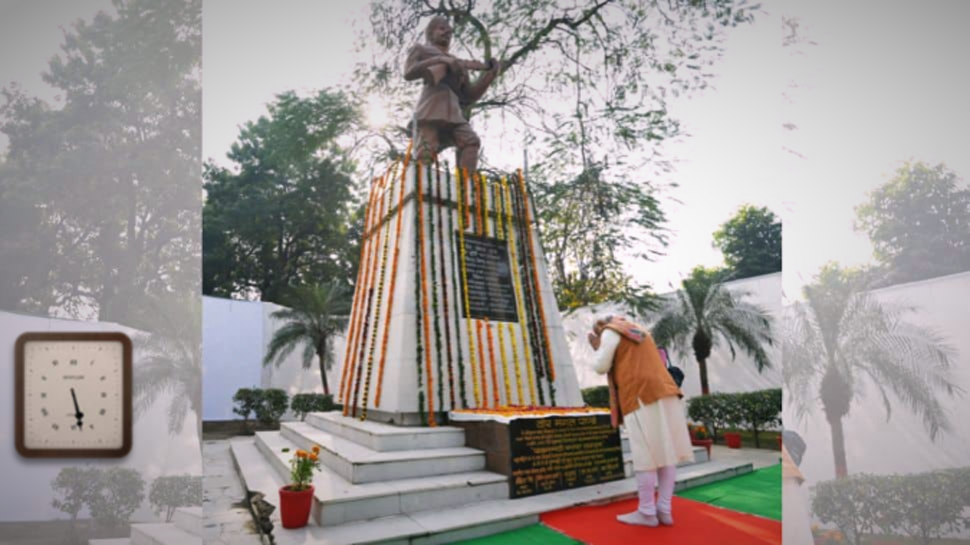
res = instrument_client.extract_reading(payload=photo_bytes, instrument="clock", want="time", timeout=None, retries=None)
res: 5:28
